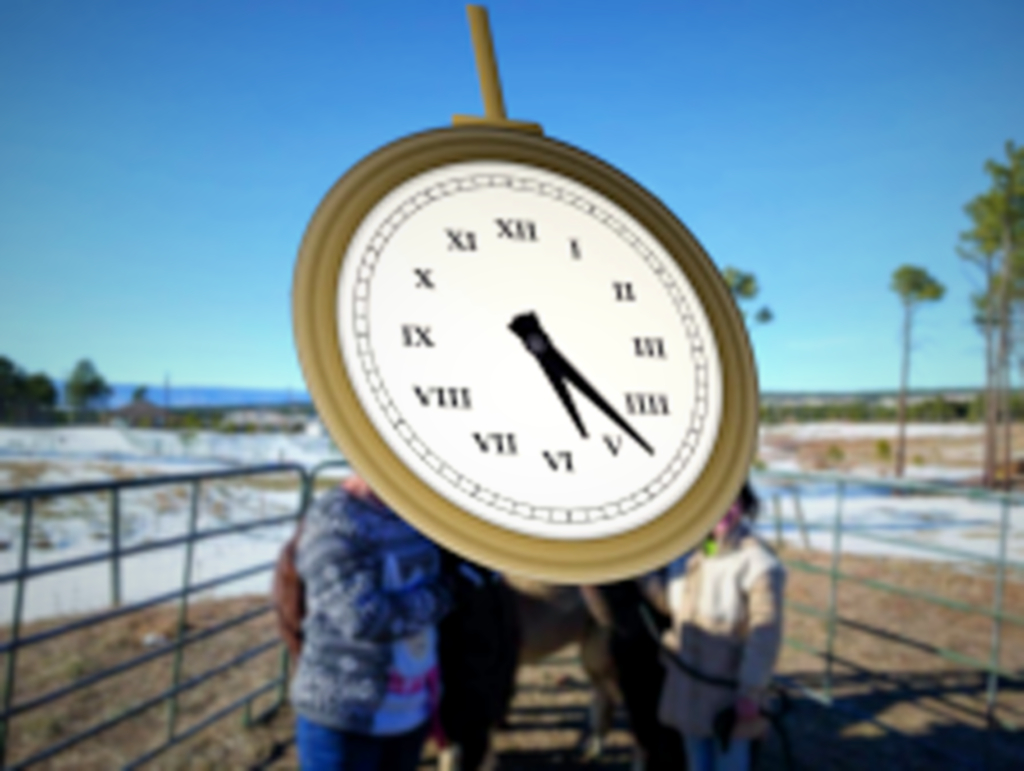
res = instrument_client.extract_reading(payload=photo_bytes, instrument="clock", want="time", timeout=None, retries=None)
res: 5:23
